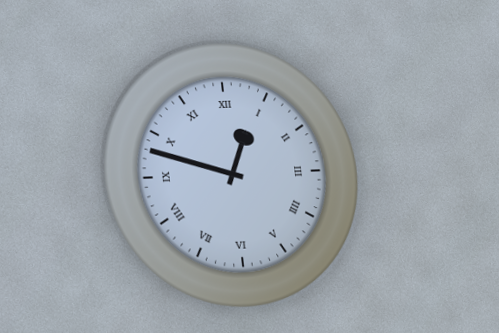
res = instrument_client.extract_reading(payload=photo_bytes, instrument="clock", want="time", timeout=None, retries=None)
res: 12:48
